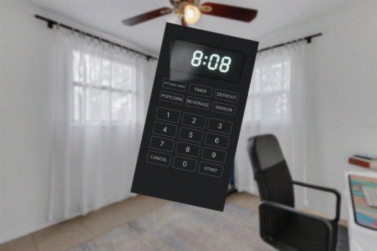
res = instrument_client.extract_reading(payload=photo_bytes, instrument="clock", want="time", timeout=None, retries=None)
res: 8:08
